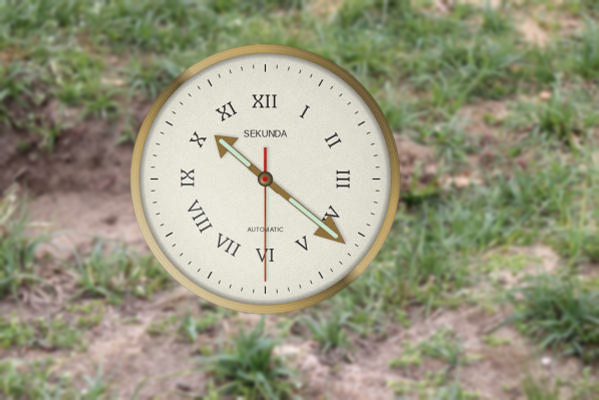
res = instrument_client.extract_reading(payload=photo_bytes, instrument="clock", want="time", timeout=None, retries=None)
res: 10:21:30
